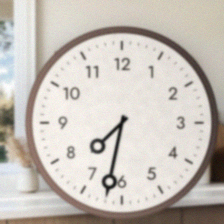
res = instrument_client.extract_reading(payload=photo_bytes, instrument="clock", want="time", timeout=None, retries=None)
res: 7:32
